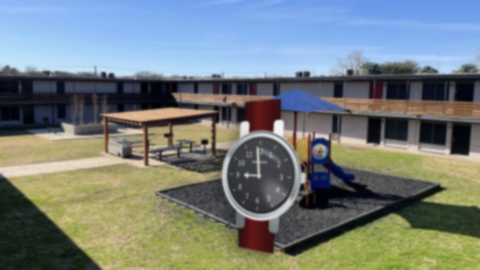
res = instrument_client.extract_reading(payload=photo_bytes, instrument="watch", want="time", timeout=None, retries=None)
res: 8:59
